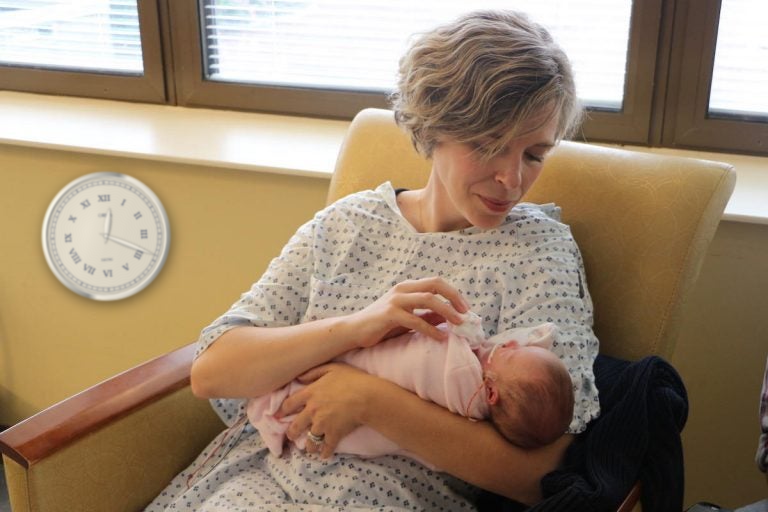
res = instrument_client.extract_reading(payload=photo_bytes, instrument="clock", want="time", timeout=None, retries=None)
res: 12:19
